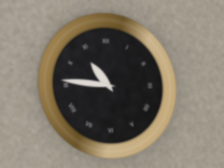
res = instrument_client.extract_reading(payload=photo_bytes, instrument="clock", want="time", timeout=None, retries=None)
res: 10:46
